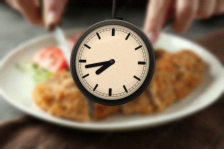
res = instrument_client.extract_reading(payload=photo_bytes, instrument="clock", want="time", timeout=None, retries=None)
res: 7:43
